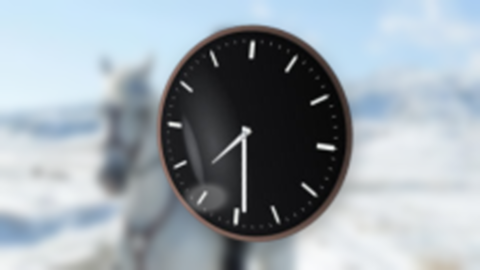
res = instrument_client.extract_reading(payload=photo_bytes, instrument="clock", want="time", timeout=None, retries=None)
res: 7:29
